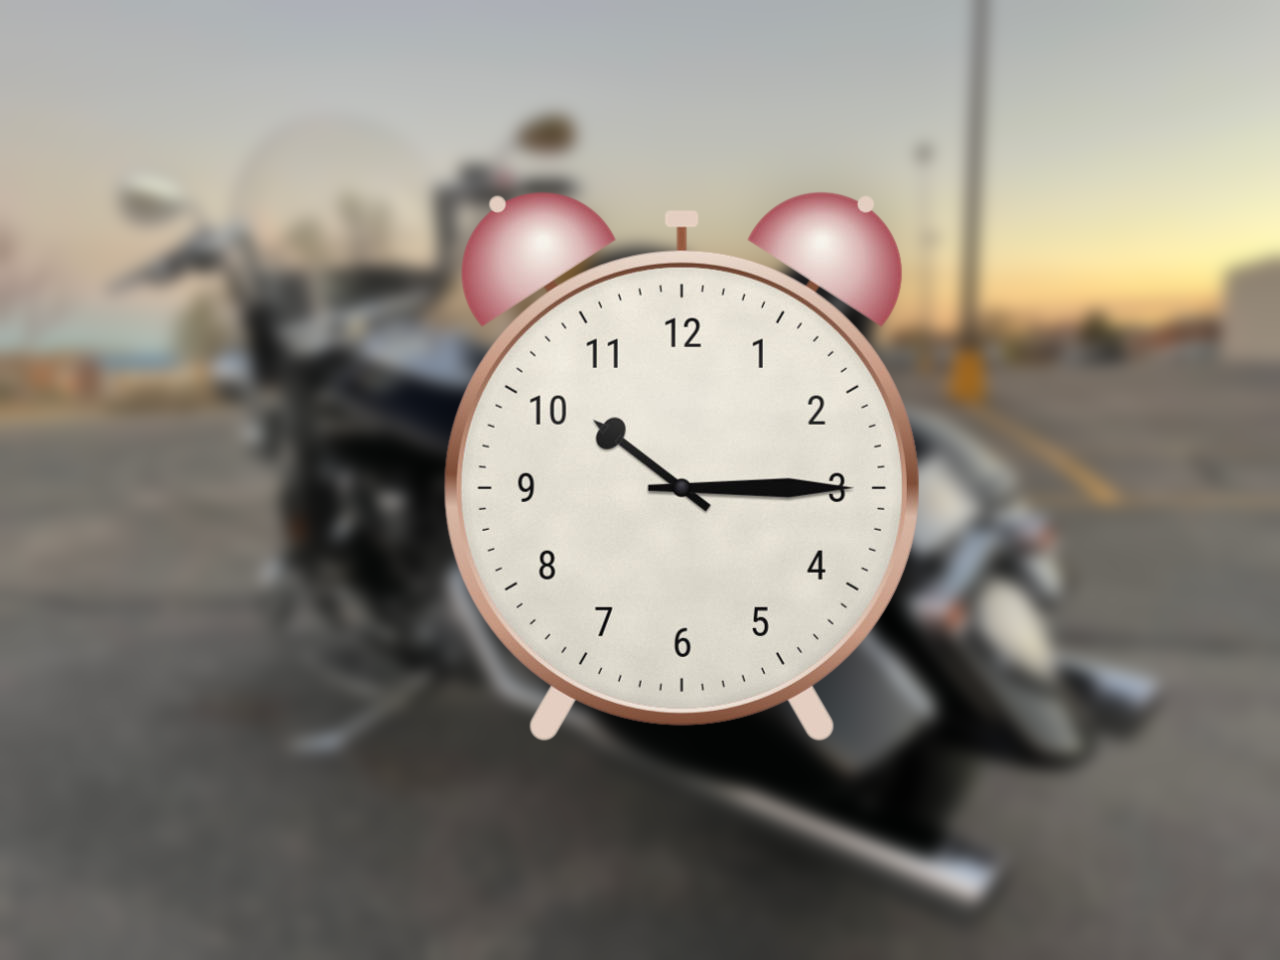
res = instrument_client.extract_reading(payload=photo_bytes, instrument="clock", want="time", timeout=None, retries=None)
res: 10:15
